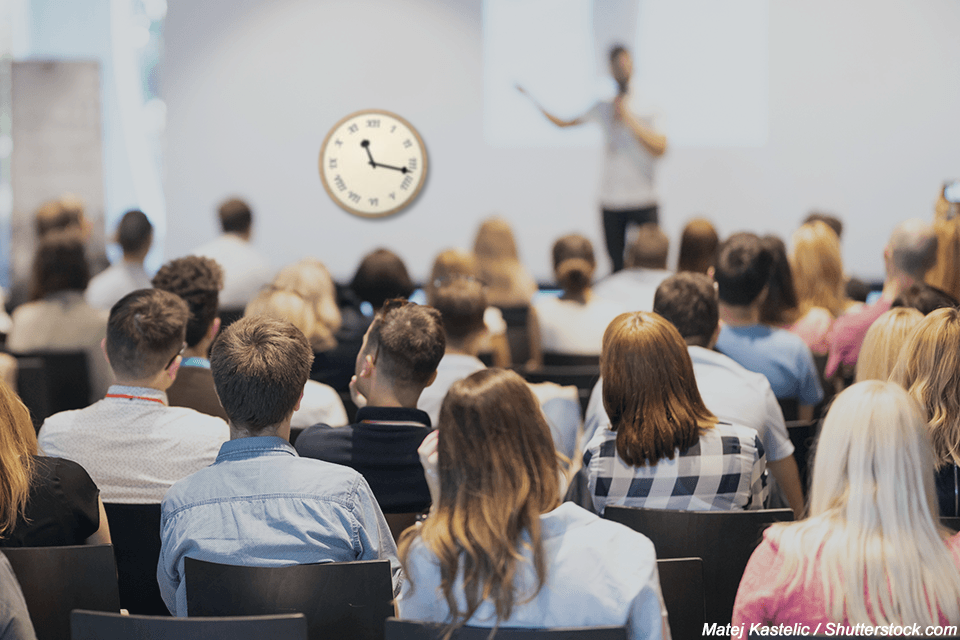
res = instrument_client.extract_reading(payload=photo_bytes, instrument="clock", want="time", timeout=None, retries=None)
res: 11:17
